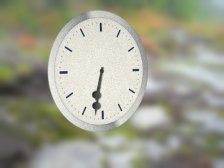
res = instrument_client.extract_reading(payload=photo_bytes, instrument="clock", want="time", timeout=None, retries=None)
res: 6:32
